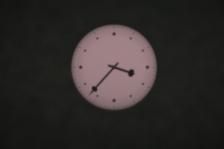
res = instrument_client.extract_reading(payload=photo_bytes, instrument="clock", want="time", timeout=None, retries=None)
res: 3:37
